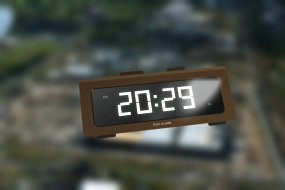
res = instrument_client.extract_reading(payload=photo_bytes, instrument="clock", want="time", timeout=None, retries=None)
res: 20:29
